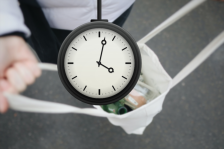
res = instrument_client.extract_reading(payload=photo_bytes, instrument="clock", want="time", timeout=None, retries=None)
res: 4:02
